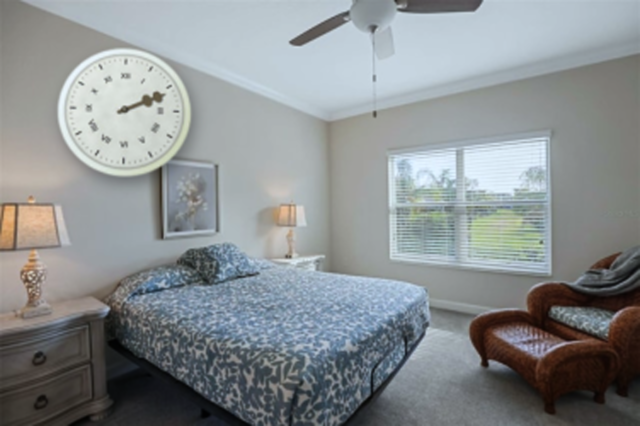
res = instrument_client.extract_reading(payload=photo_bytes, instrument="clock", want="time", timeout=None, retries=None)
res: 2:11
